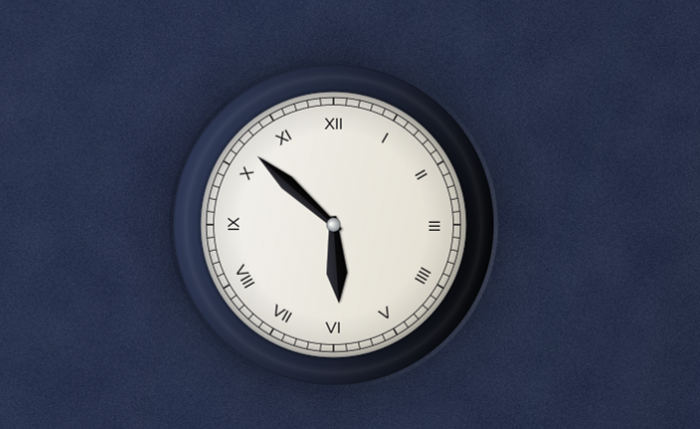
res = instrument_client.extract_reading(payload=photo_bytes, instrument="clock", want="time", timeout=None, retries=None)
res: 5:52
